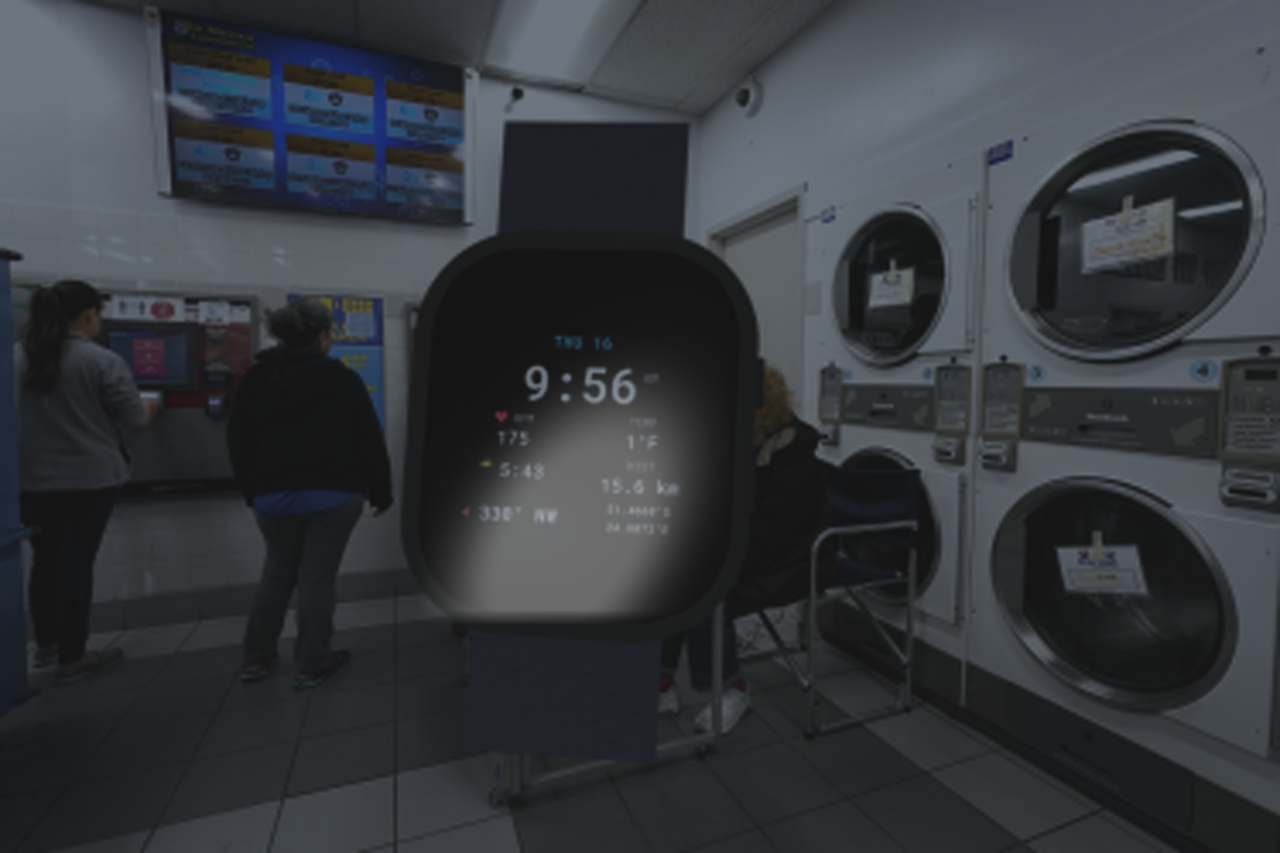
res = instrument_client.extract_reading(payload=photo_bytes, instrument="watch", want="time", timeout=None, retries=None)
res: 9:56
